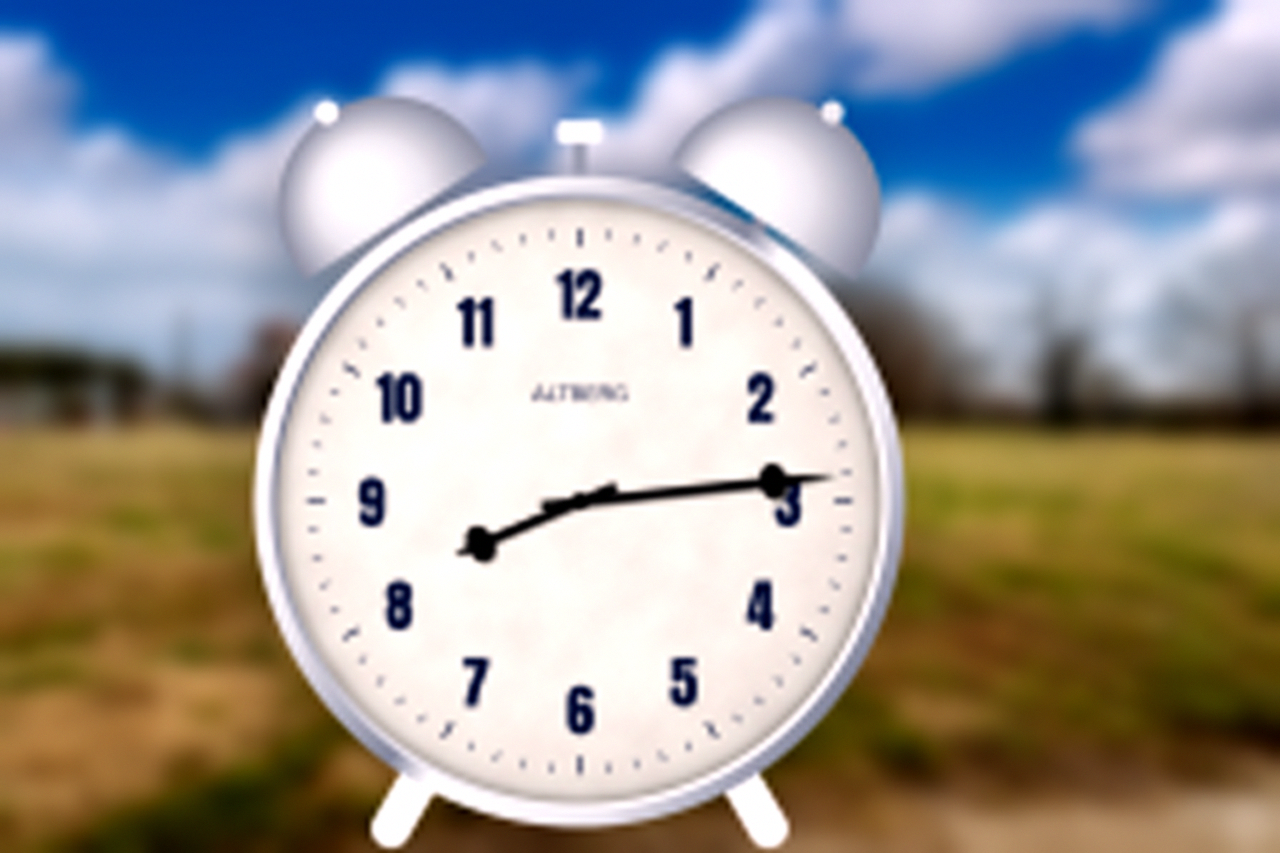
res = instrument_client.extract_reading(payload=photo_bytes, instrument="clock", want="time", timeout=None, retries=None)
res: 8:14
